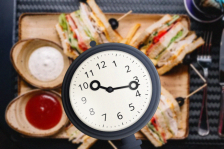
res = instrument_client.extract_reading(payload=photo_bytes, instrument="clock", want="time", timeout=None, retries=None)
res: 10:17
